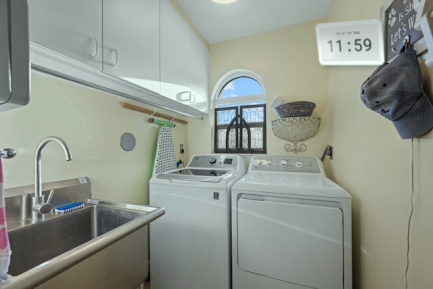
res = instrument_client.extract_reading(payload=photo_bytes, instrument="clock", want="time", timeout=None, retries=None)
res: 11:59
